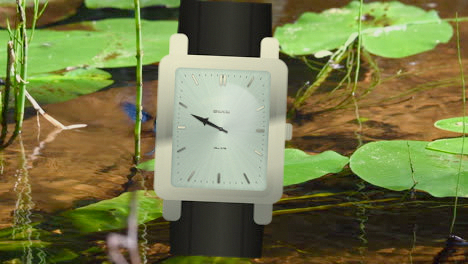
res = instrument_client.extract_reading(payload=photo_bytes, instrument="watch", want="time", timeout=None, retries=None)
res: 9:49
